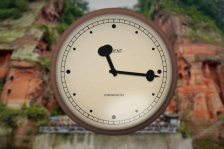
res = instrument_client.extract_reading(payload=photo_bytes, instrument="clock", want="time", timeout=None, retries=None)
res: 11:16
